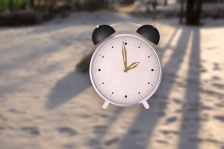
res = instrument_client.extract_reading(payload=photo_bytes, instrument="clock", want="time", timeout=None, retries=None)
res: 1:59
